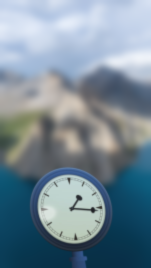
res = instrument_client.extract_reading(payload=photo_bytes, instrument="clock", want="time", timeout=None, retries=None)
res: 1:16
